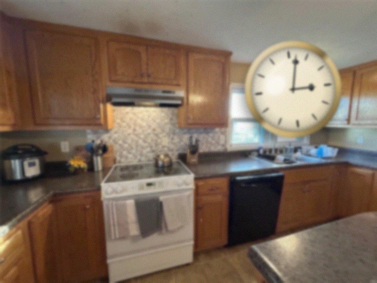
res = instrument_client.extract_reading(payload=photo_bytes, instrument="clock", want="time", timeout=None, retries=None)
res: 3:02
